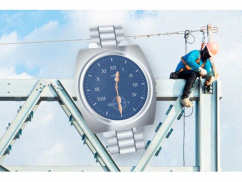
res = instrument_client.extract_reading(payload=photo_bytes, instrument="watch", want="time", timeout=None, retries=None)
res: 12:30
